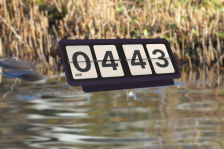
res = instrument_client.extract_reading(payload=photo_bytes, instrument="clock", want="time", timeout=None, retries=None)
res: 4:43
